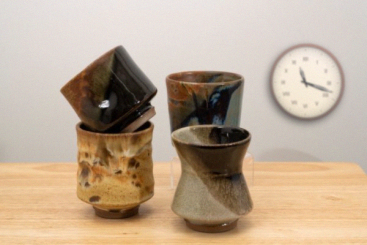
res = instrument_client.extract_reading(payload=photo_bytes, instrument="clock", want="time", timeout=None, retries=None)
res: 11:18
